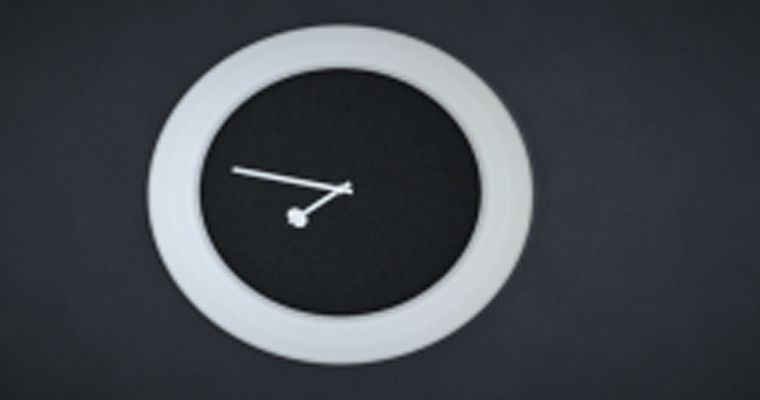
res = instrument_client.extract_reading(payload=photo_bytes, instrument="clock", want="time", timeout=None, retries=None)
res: 7:47
